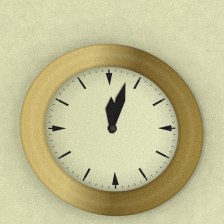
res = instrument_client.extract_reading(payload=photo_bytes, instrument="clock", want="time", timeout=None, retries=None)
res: 12:03
